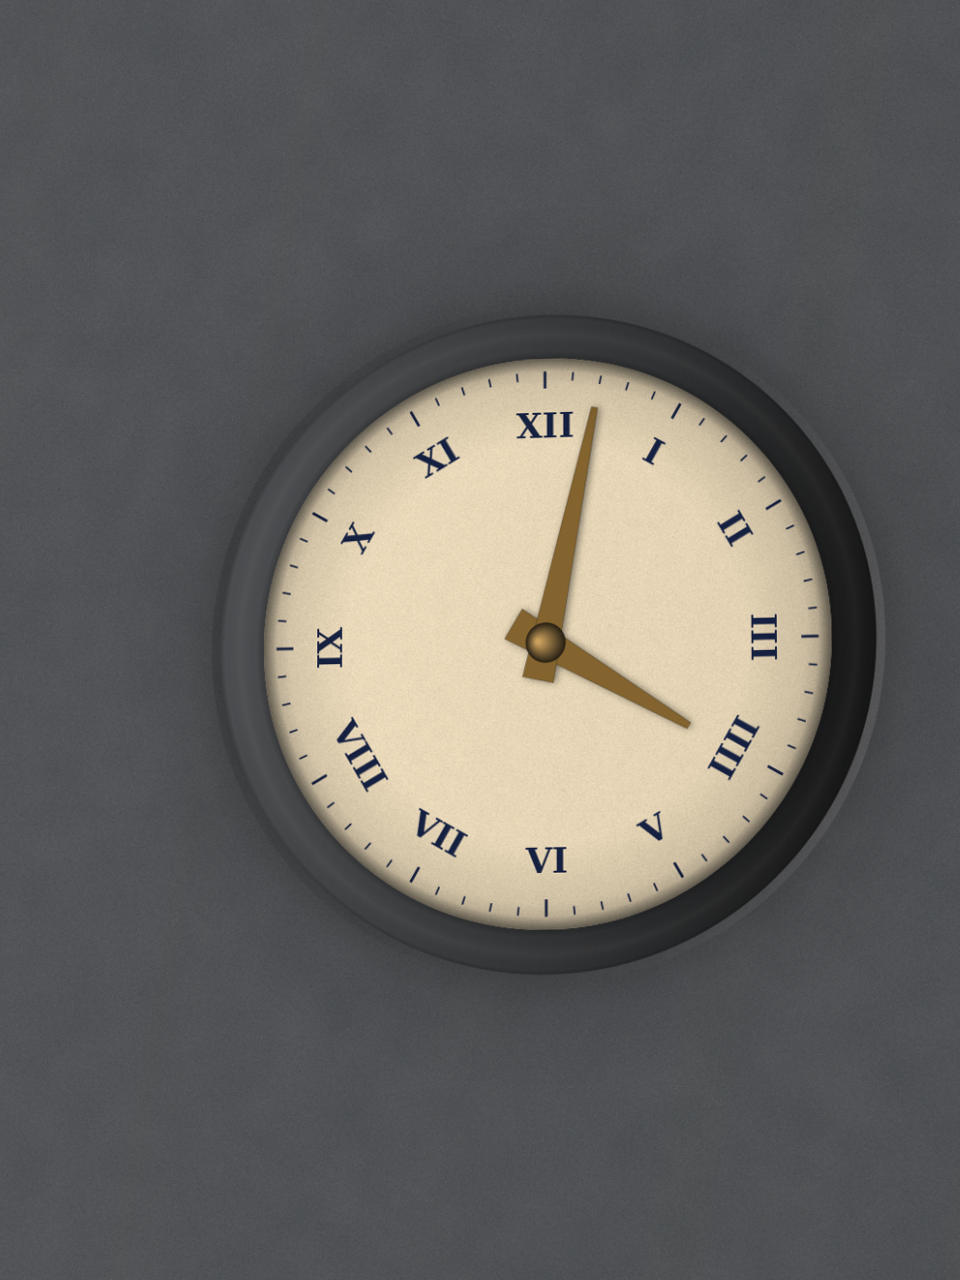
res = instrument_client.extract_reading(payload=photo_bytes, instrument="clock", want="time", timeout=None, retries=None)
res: 4:02
